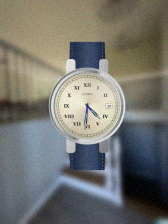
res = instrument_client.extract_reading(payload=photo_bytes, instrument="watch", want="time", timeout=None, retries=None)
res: 4:31
